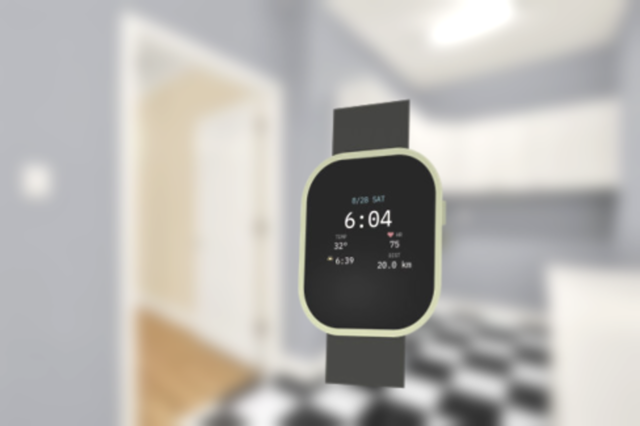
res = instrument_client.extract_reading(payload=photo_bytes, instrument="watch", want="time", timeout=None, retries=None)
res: 6:04
